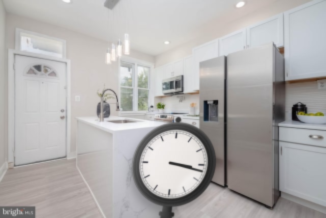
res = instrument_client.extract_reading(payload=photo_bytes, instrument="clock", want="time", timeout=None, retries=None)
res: 3:17
